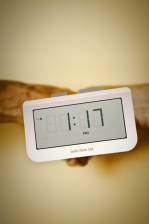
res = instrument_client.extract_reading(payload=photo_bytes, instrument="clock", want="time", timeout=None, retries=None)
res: 1:17
